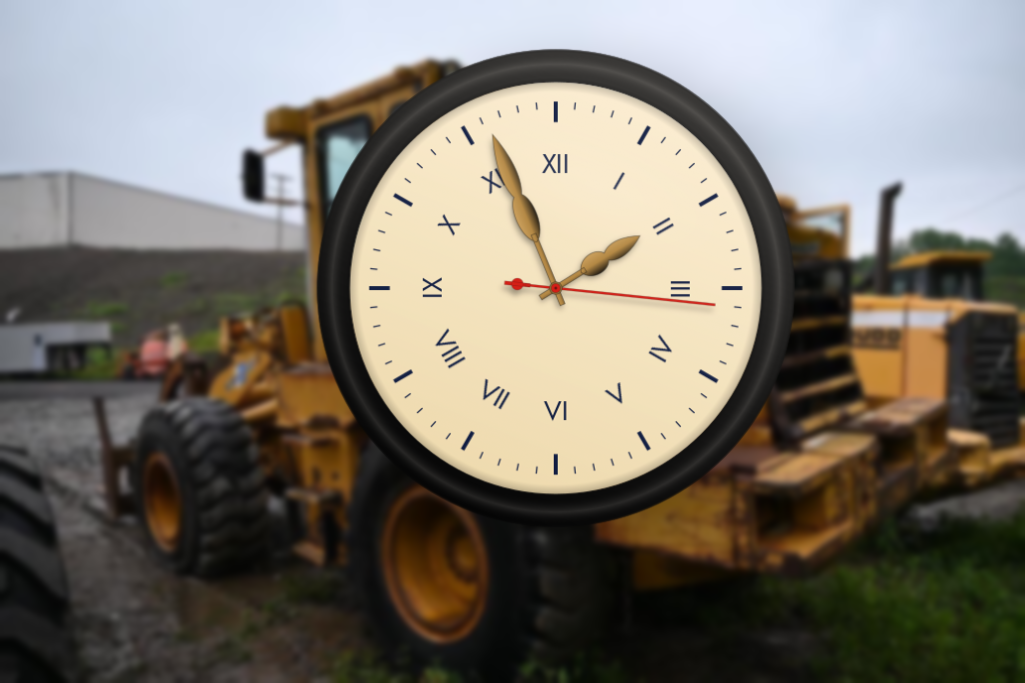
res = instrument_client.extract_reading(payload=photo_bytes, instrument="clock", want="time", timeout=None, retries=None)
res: 1:56:16
